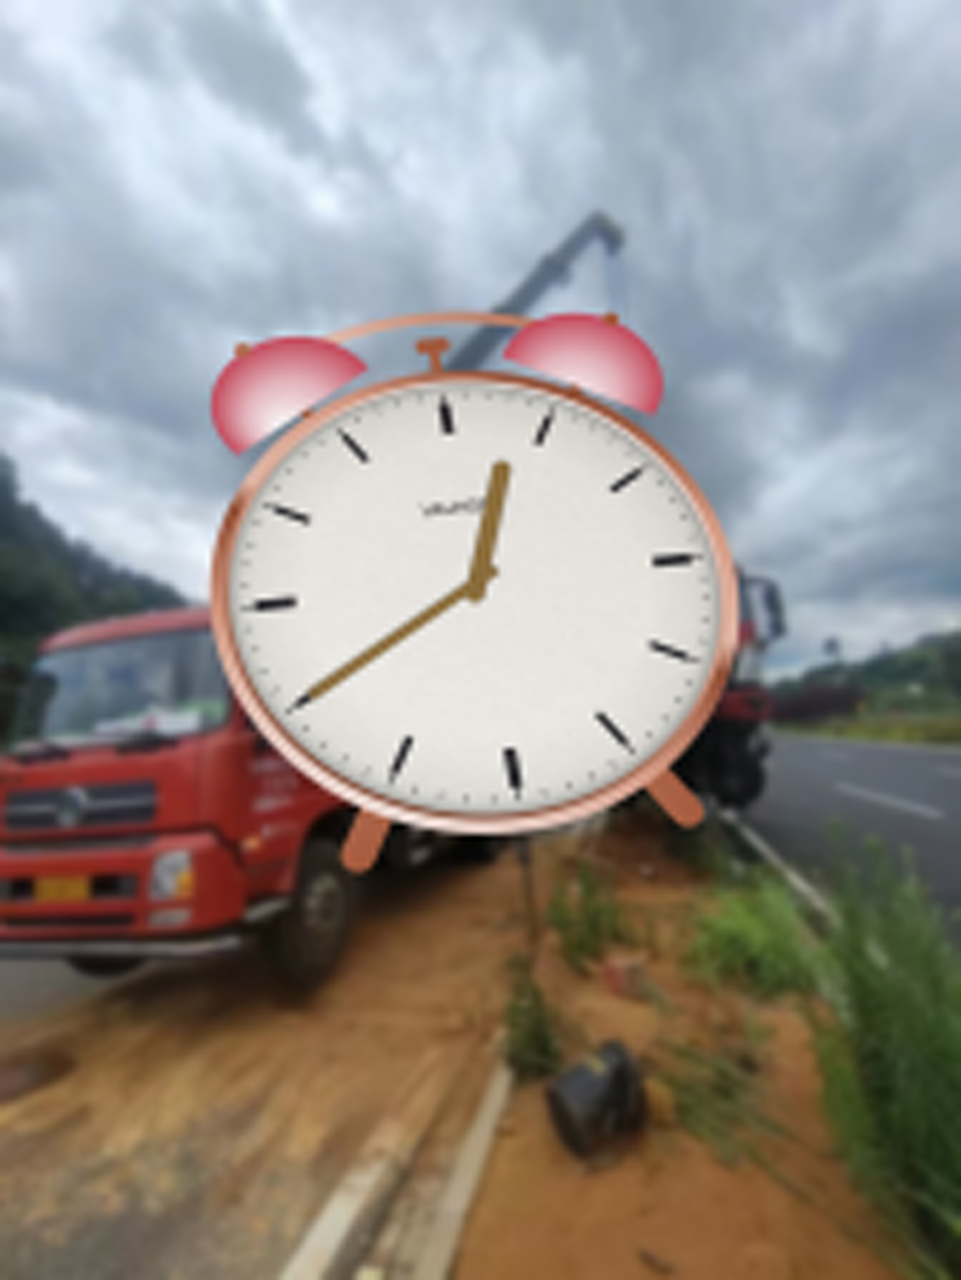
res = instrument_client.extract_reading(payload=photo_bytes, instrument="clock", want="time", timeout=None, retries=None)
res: 12:40
